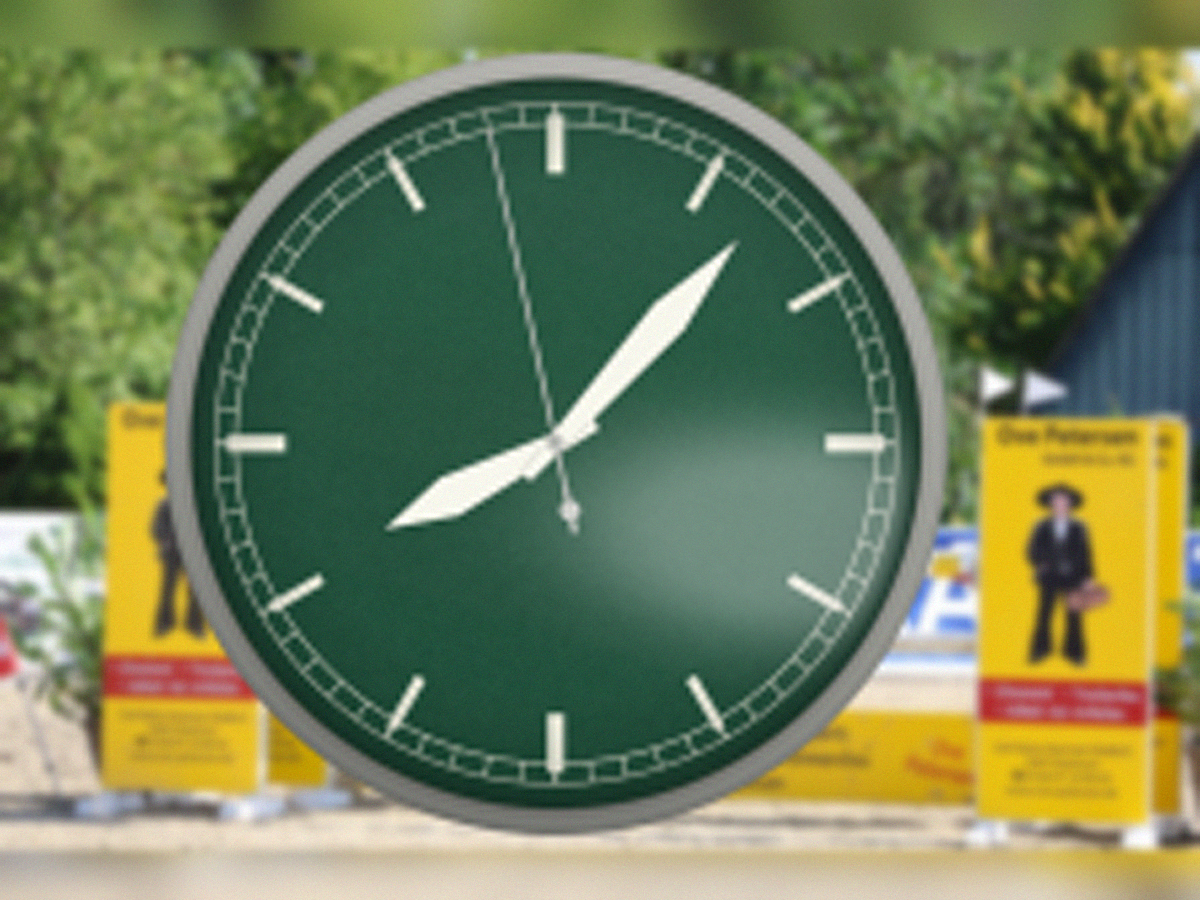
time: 8:06:58
